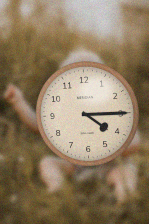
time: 4:15
